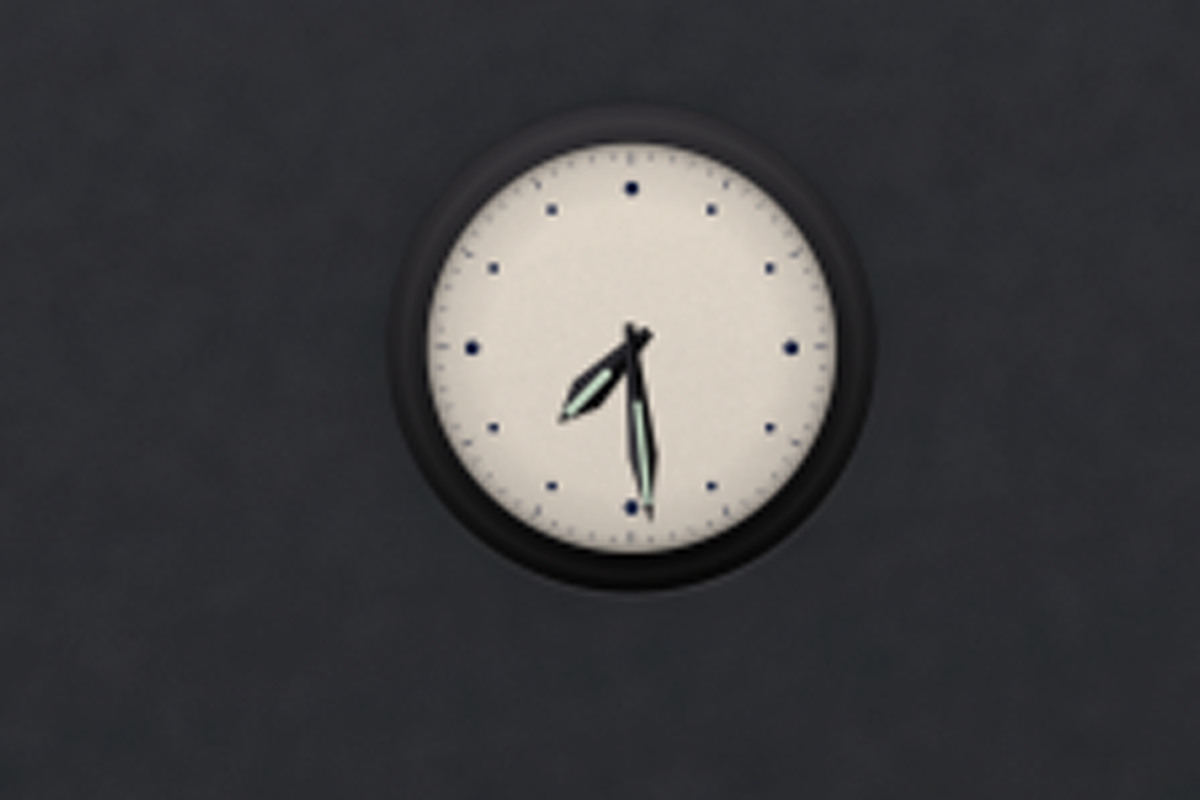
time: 7:29
